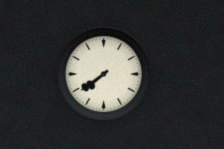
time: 7:39
